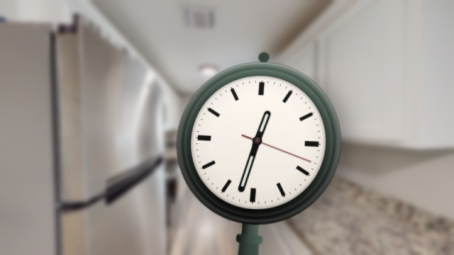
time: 12:32:18
